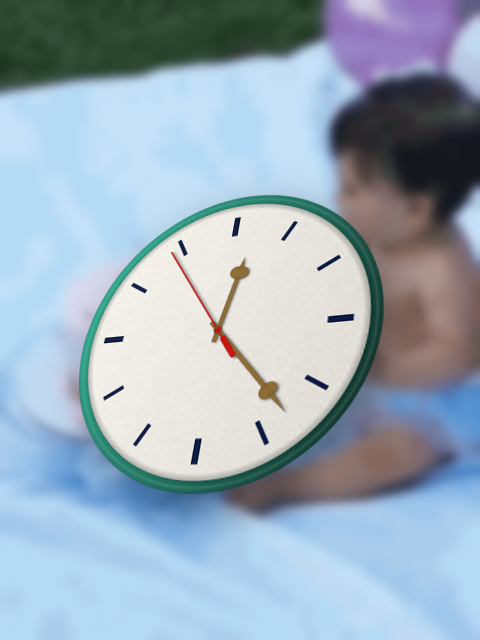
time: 12:22:54
